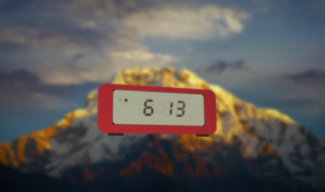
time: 6:13
